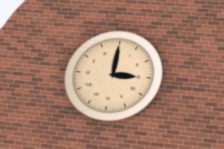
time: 3:00
